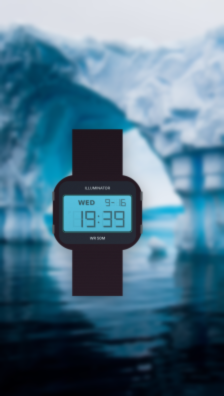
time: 19:39
